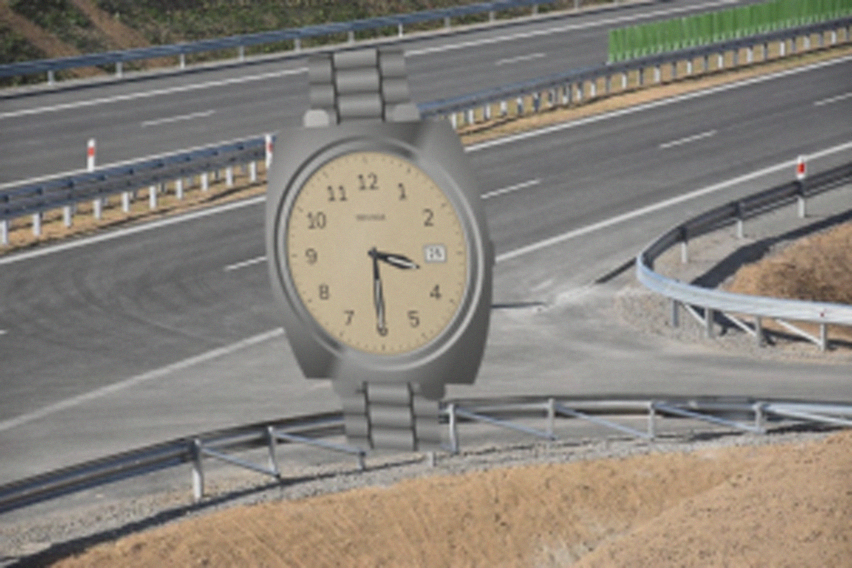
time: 3:30
